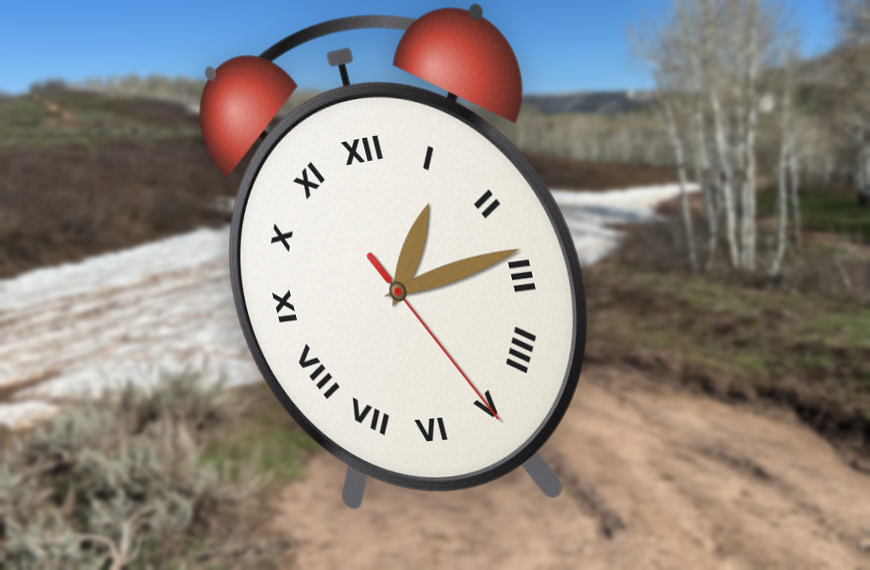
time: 1:13:25
